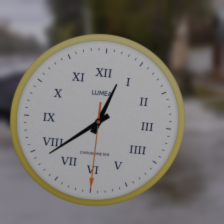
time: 12:38:30
